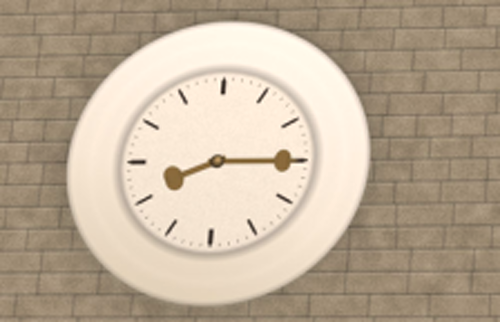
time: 8:15
